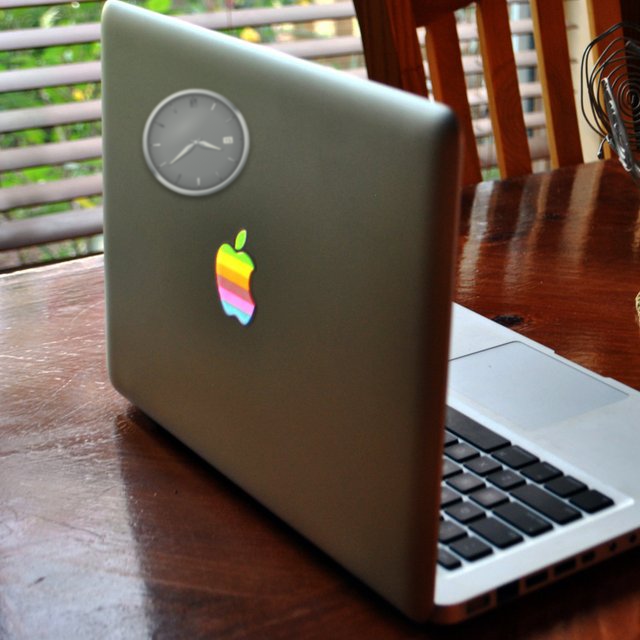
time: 3:39
